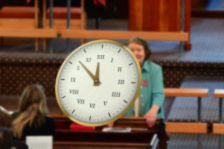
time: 11:52
